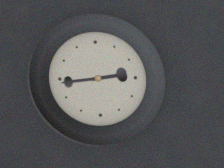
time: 2:44
